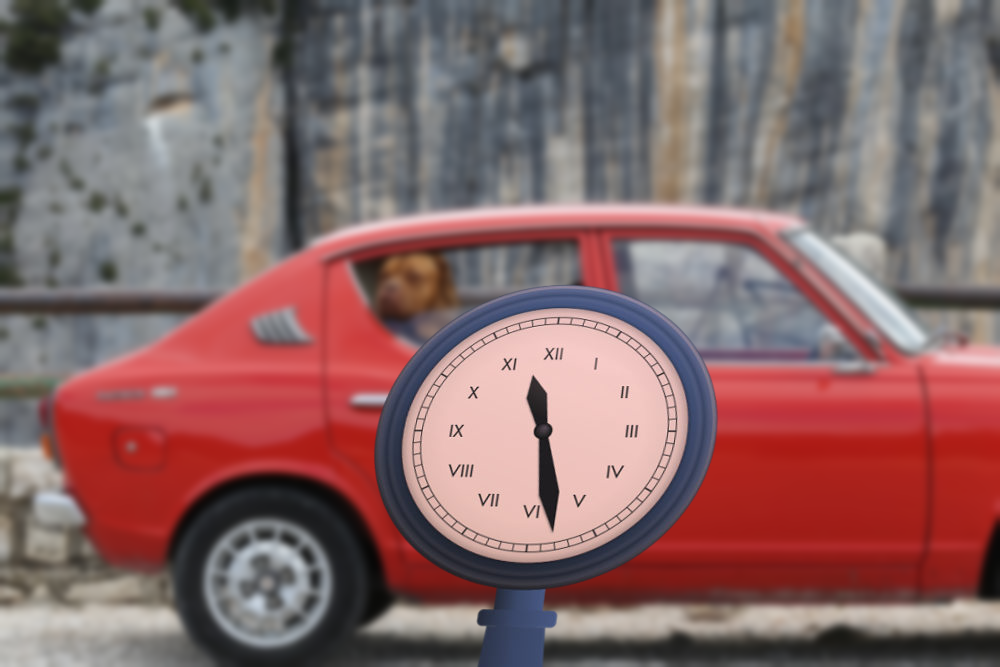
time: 11:28
